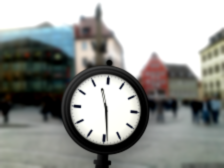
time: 11:29
